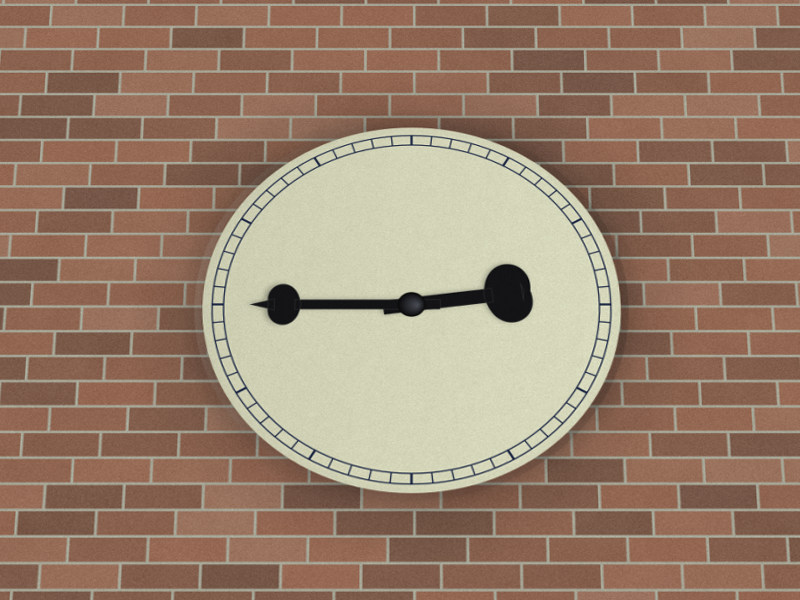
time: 2:45
